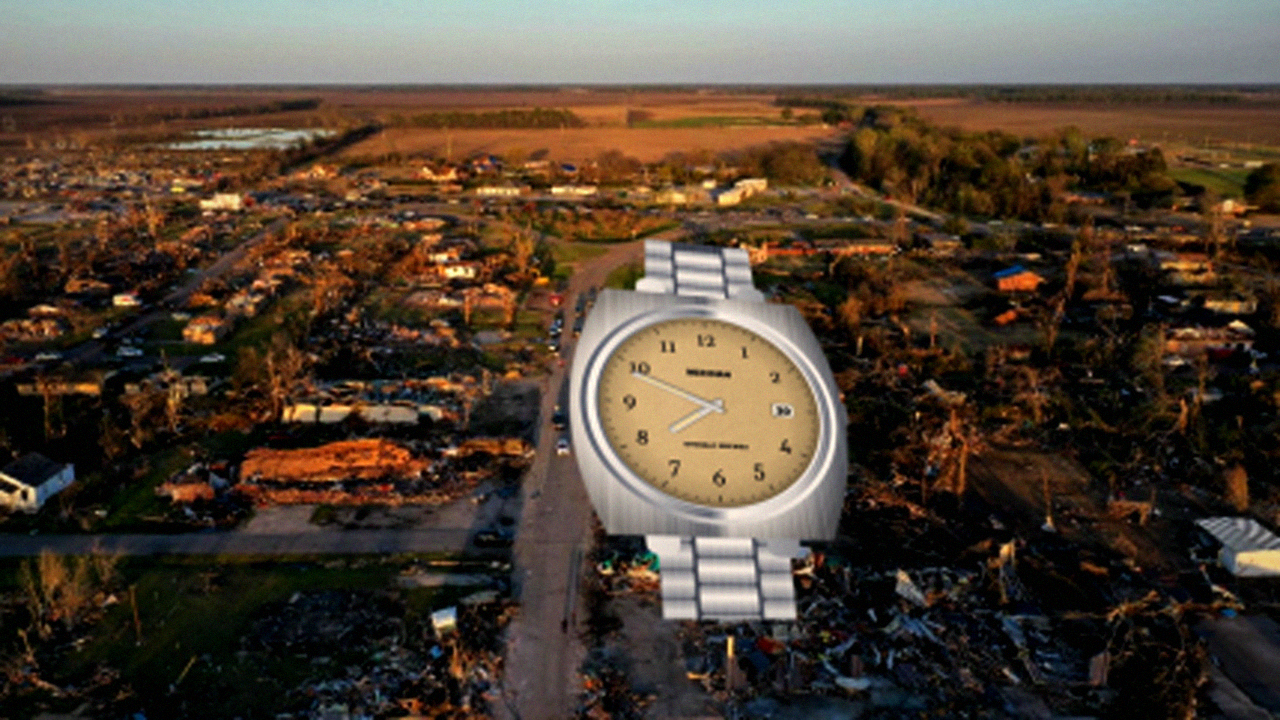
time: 7:49
